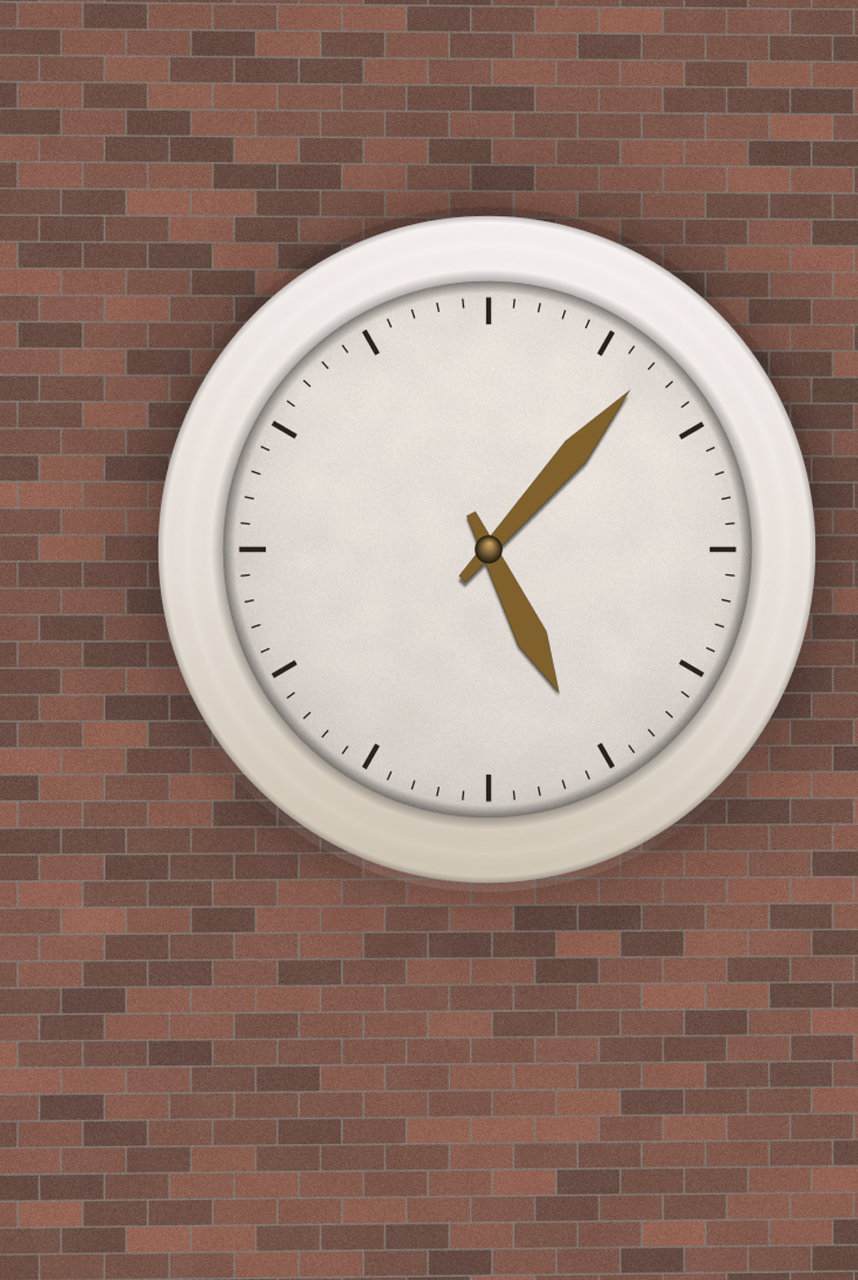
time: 5:07
